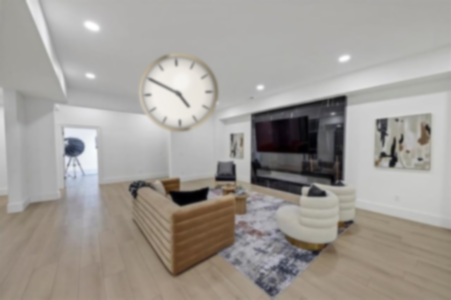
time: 4:50
